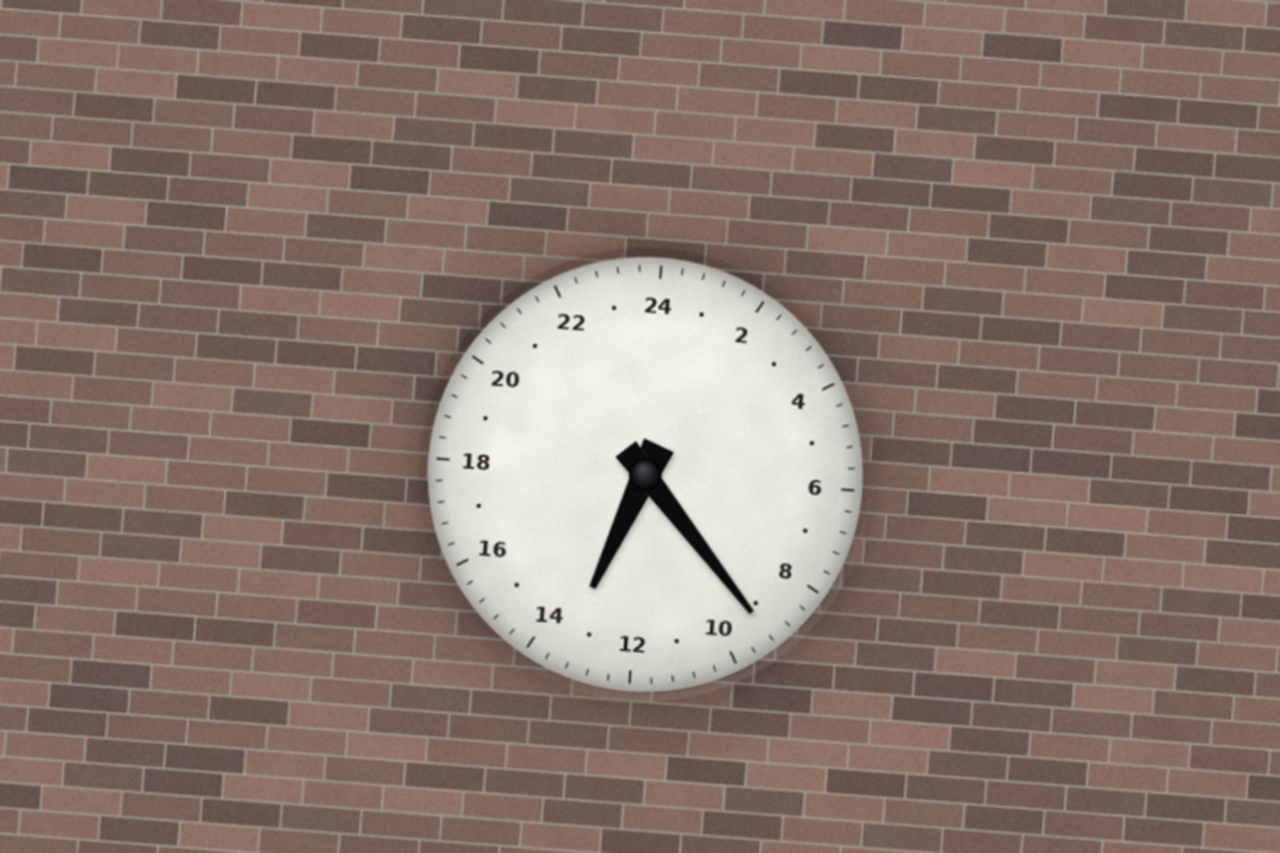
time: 13:23
